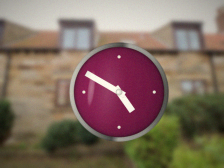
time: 4:50
